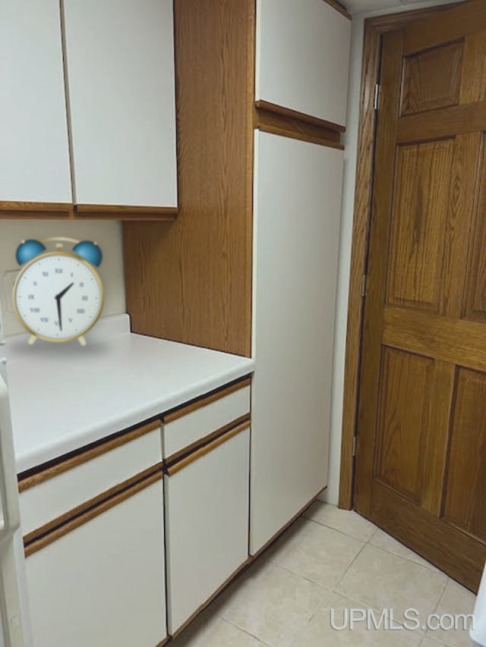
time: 1:29
